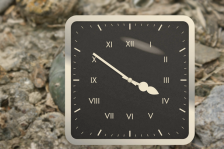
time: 3:51
